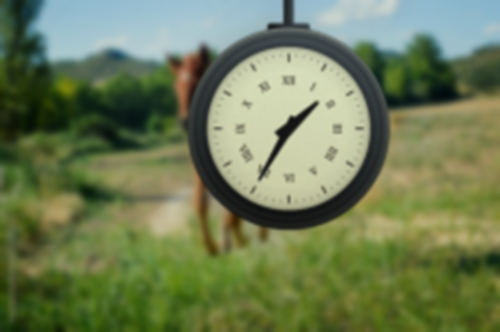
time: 1:35
